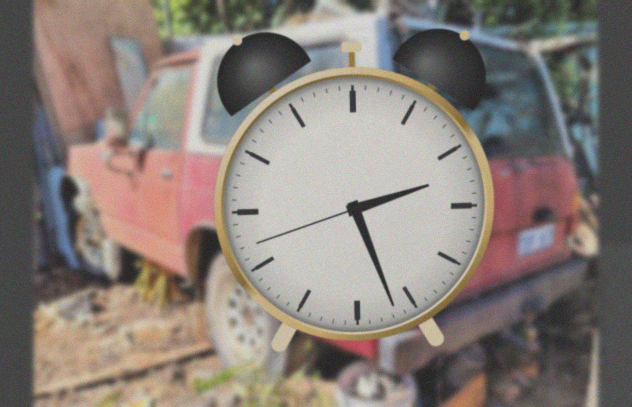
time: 2:26:42
